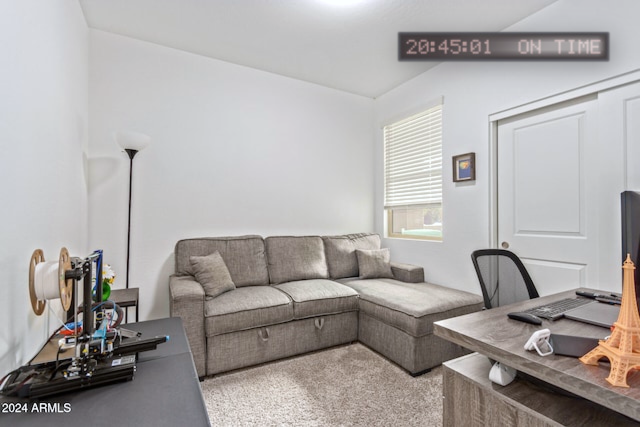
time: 20:45:01
